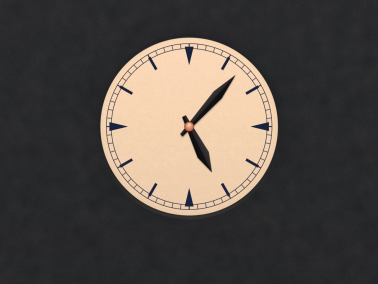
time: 5:07
